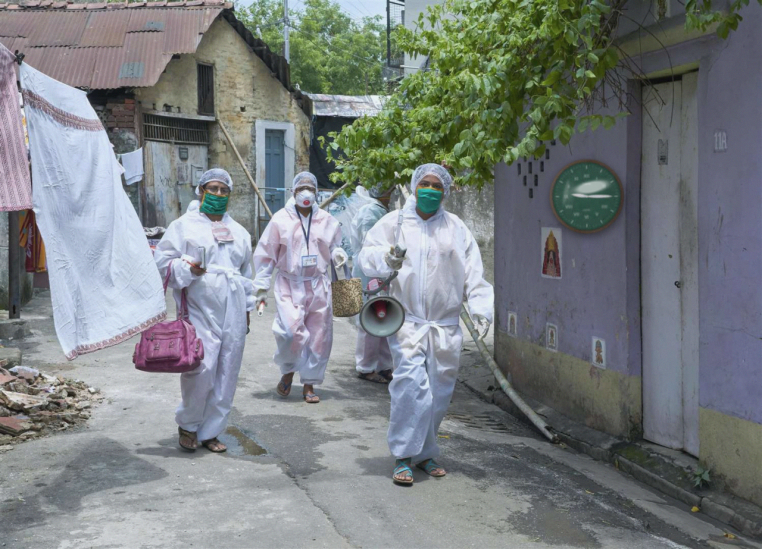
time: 9:15
